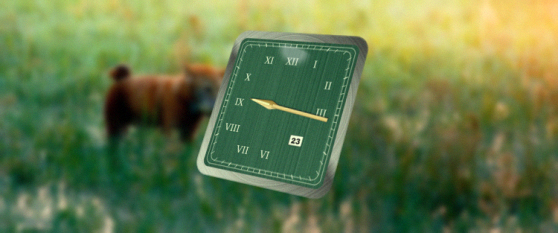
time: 9:16
